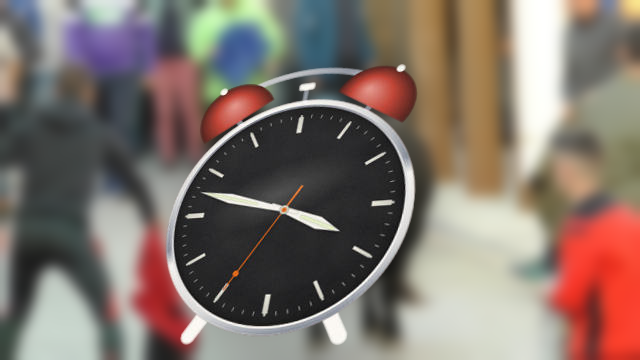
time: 3:47:35
